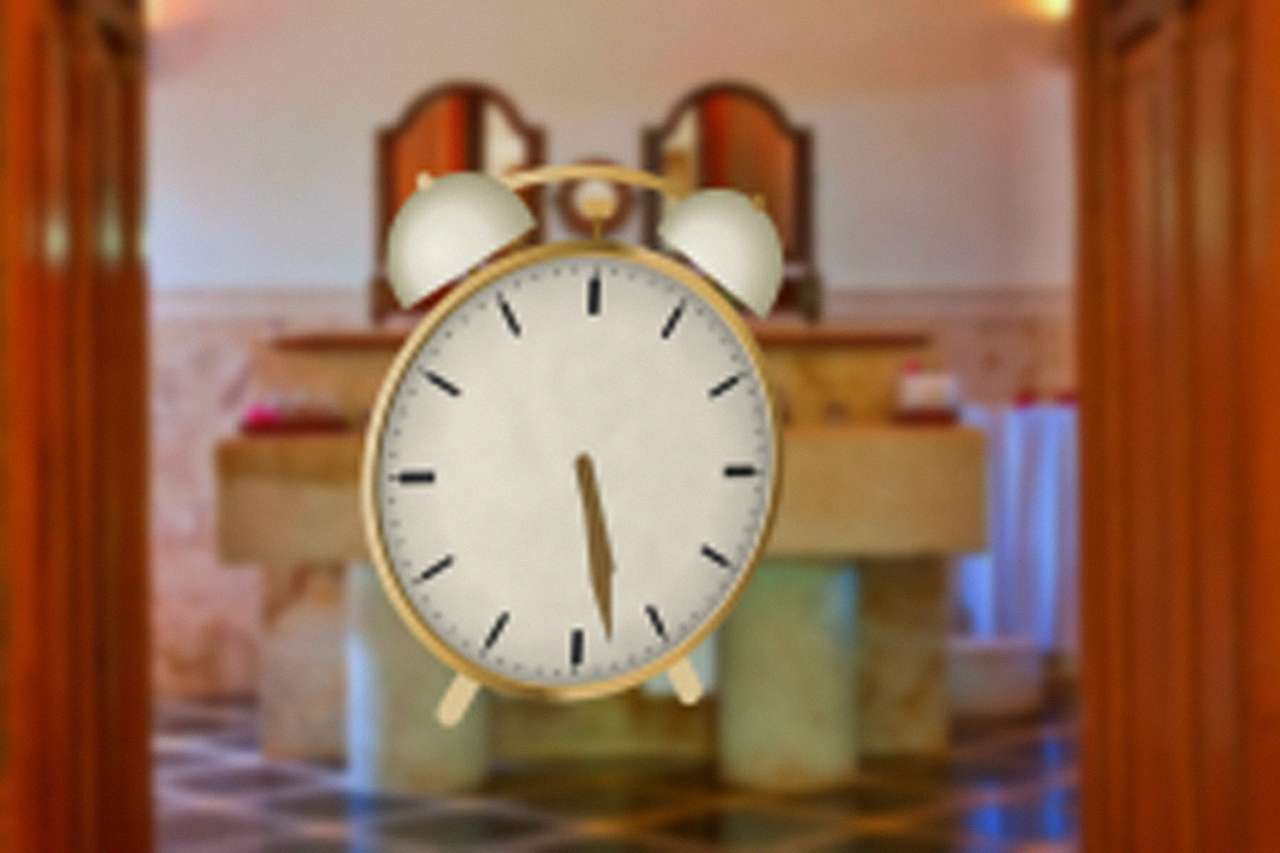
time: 5:28
